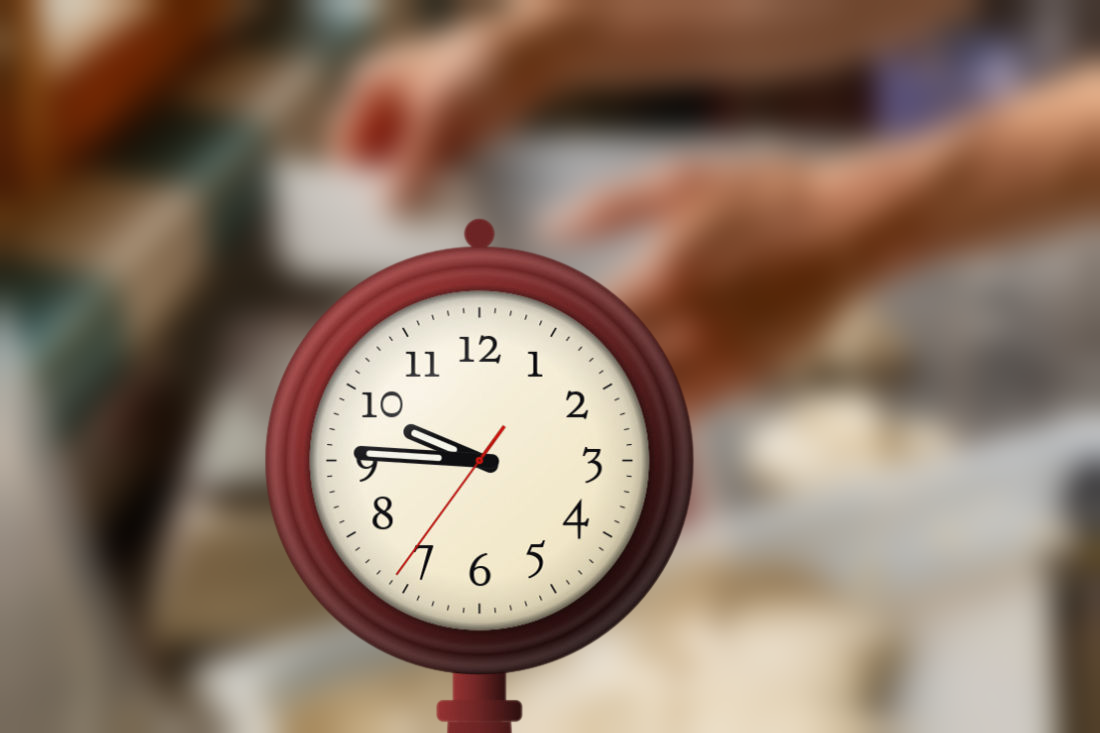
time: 9:45:36
